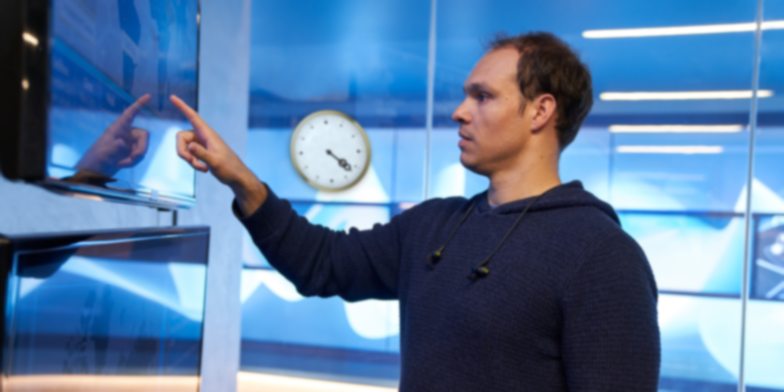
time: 4:22
